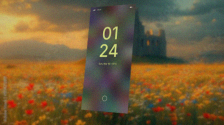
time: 1:24
